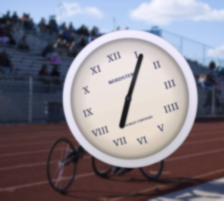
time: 7:06
